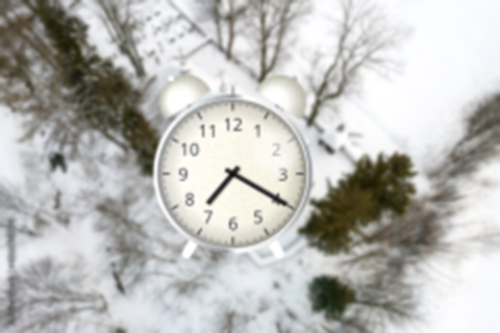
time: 7:20
